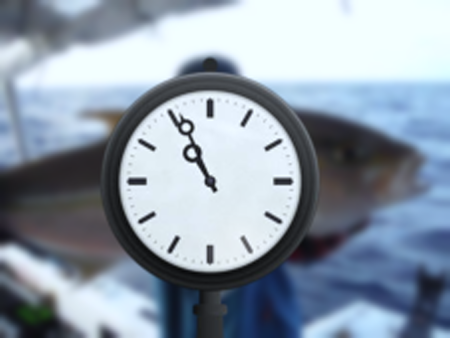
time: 10:56
